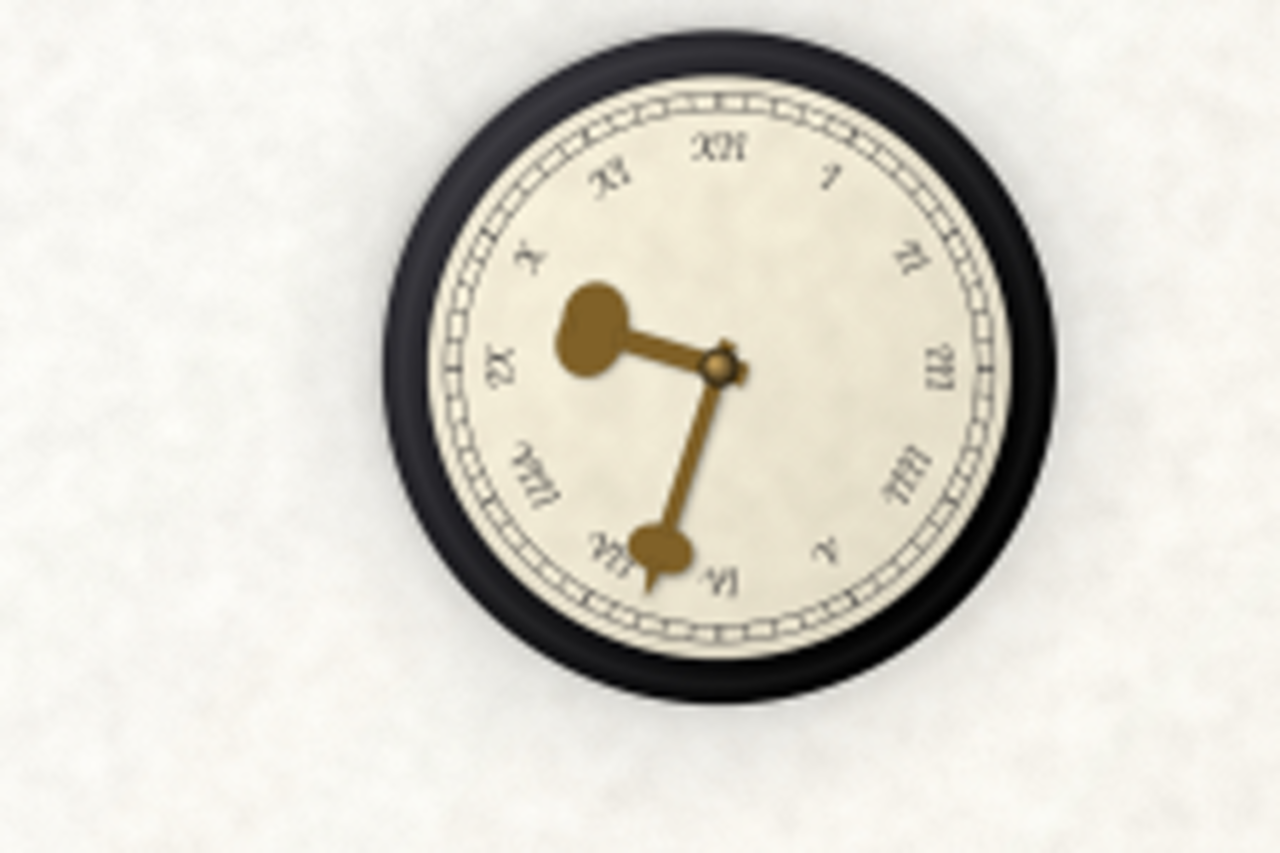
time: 9:33
